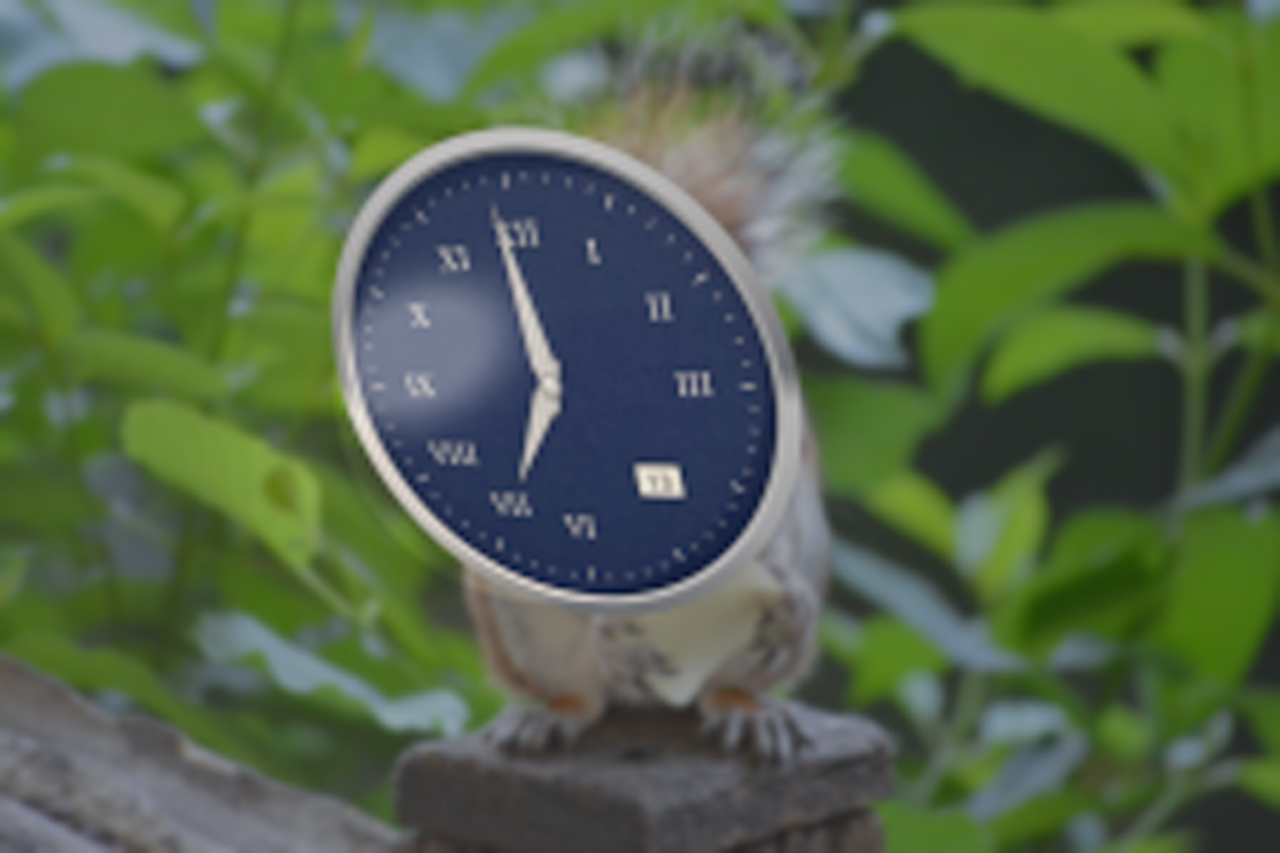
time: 6:59
